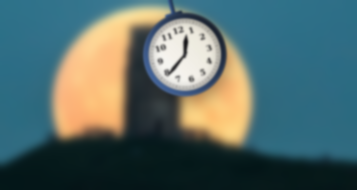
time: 12:39
